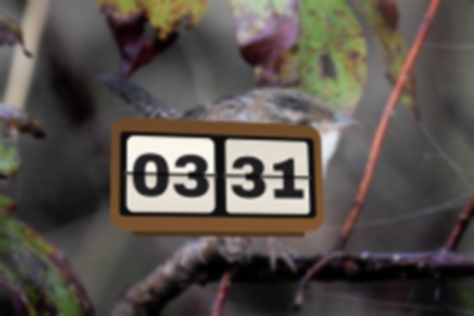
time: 3:31
